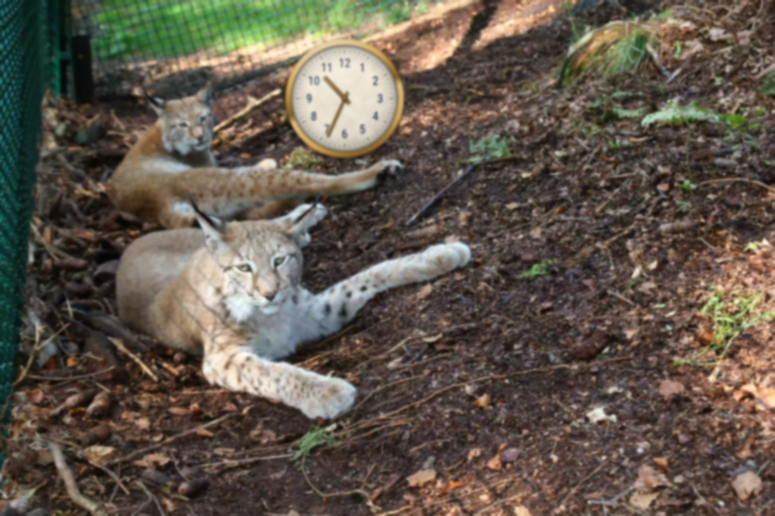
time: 10:34
